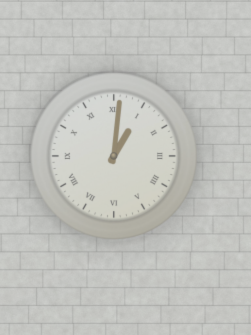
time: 1:01
